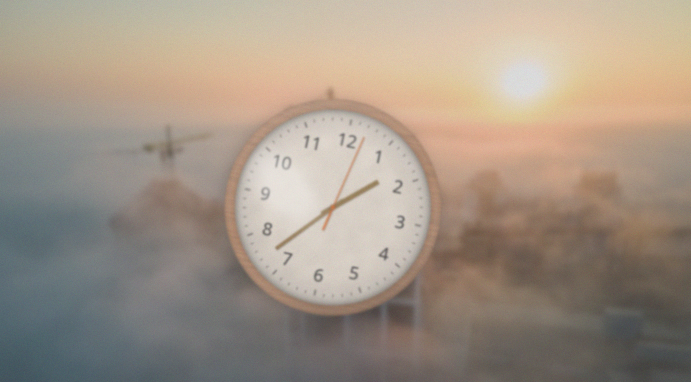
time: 1:37:02
